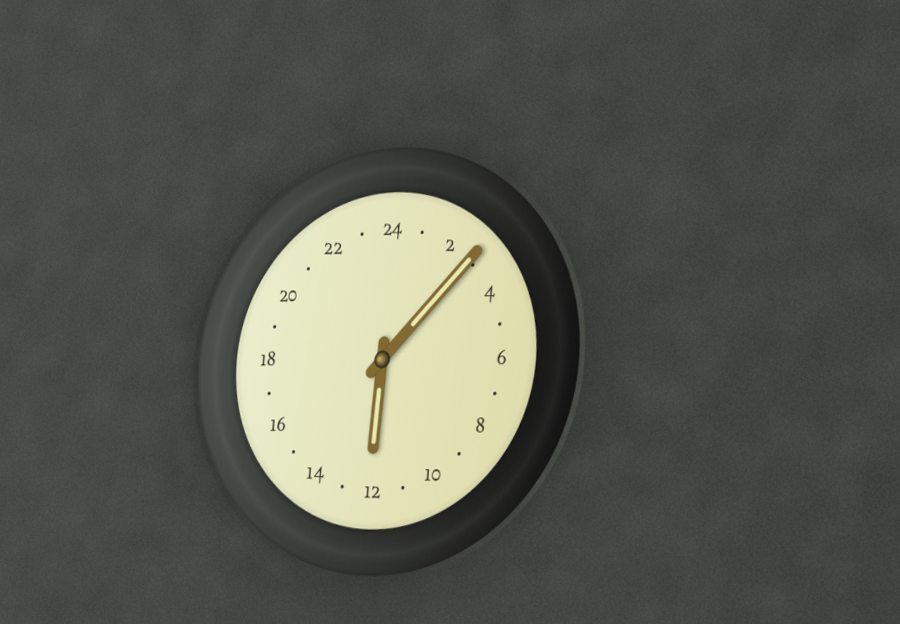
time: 12:07
